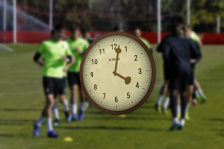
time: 4:02
